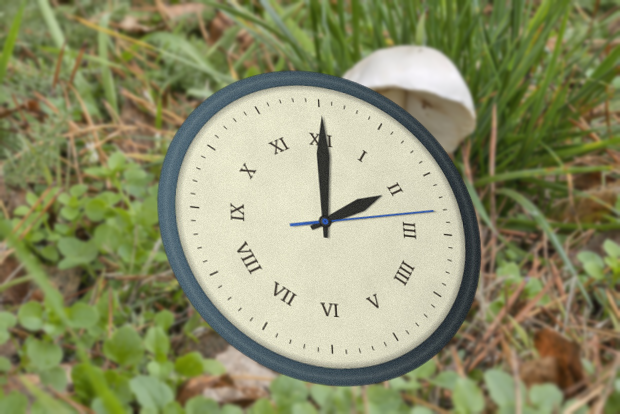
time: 2:00:13
